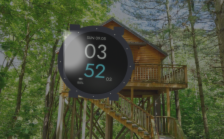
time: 3:52
